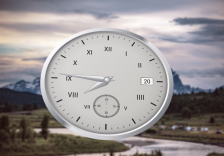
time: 7:46
